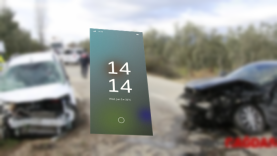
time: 14:14
